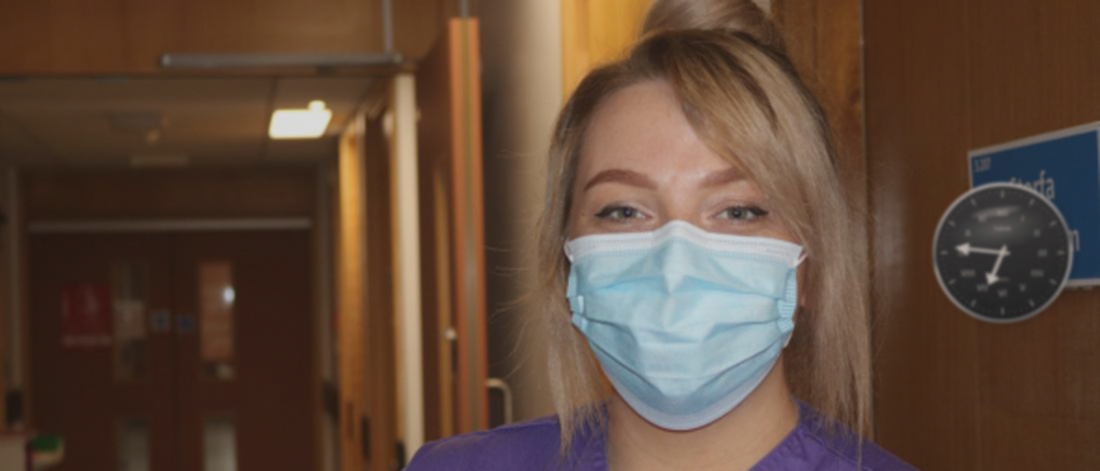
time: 6:46
